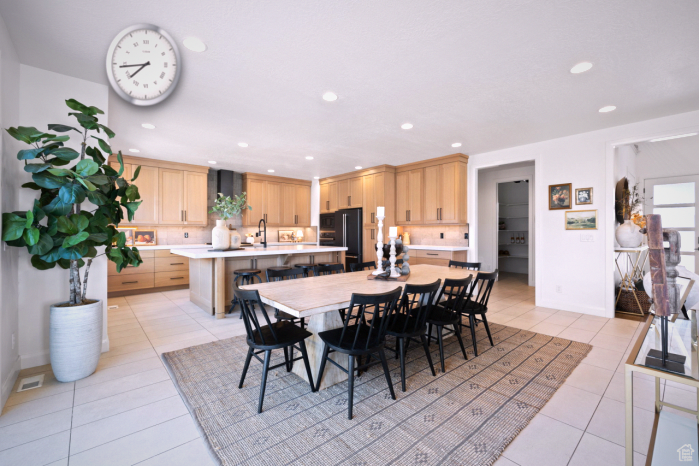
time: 7:44
